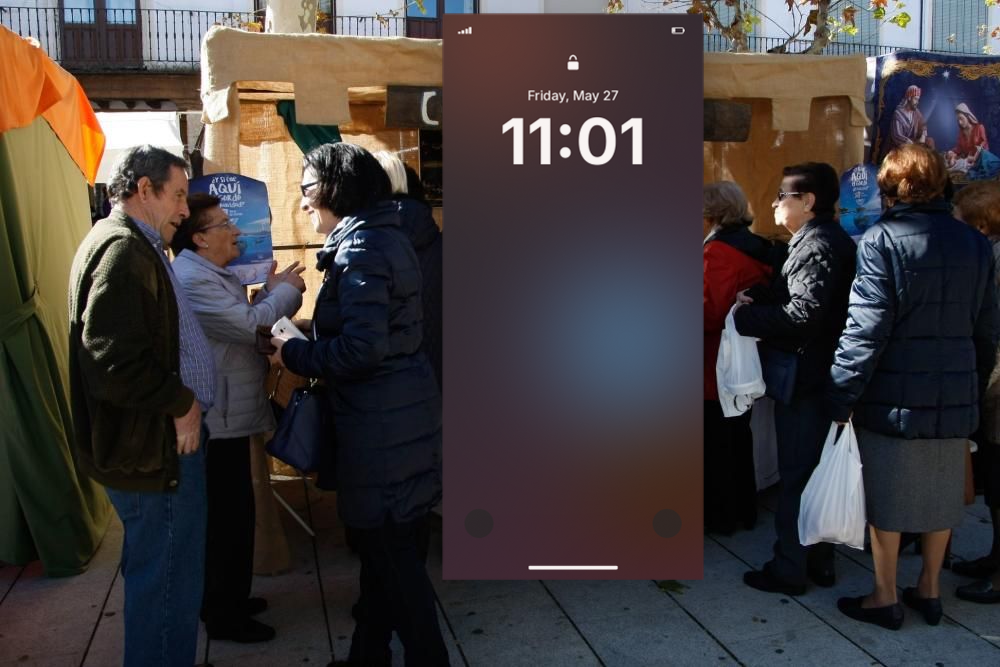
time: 11:01
